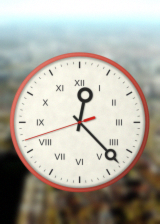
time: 12:22:42
